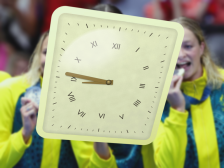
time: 8:46
